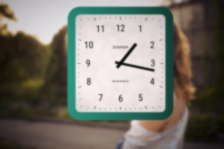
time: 1:17
